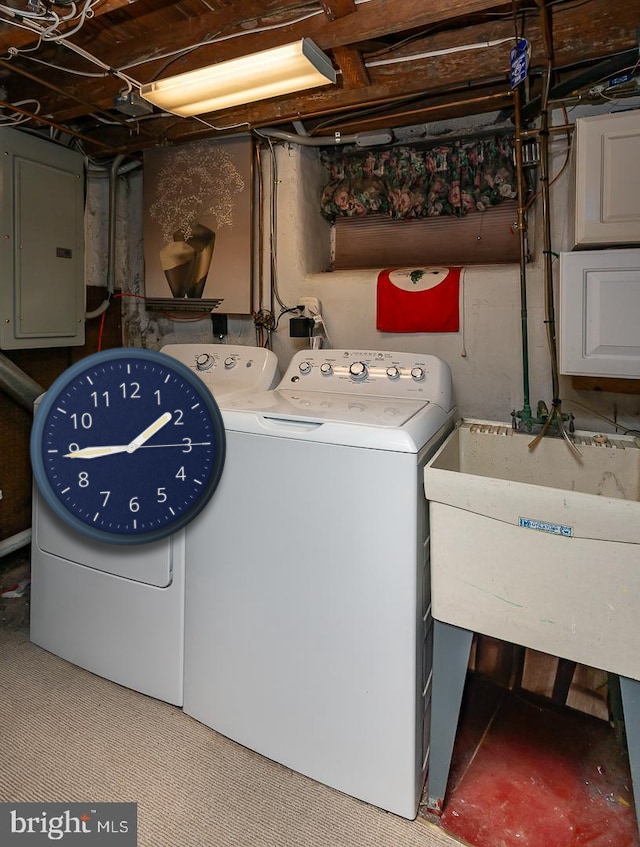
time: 1:44:15
